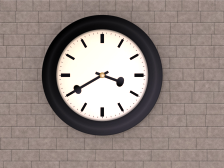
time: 3:40
